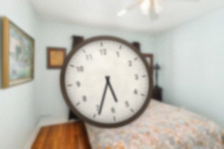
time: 5:34
